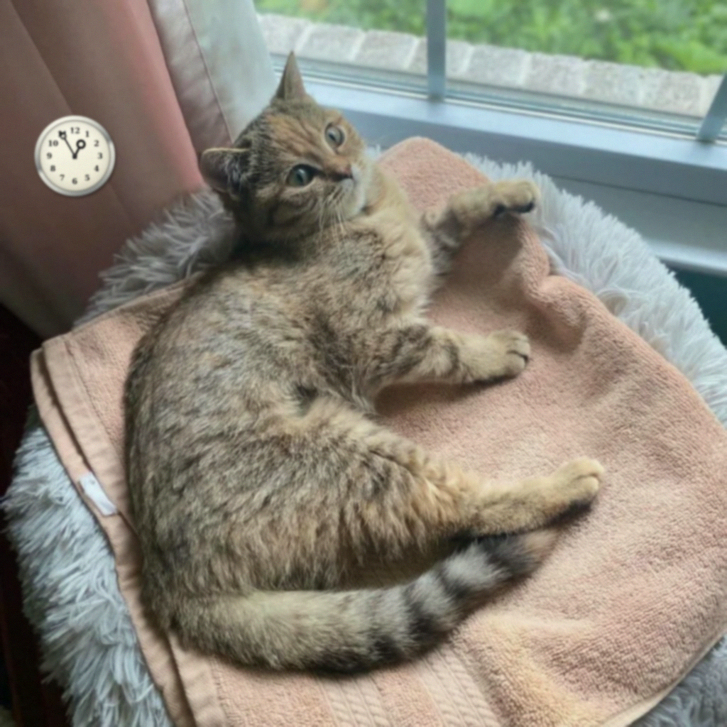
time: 12:55
